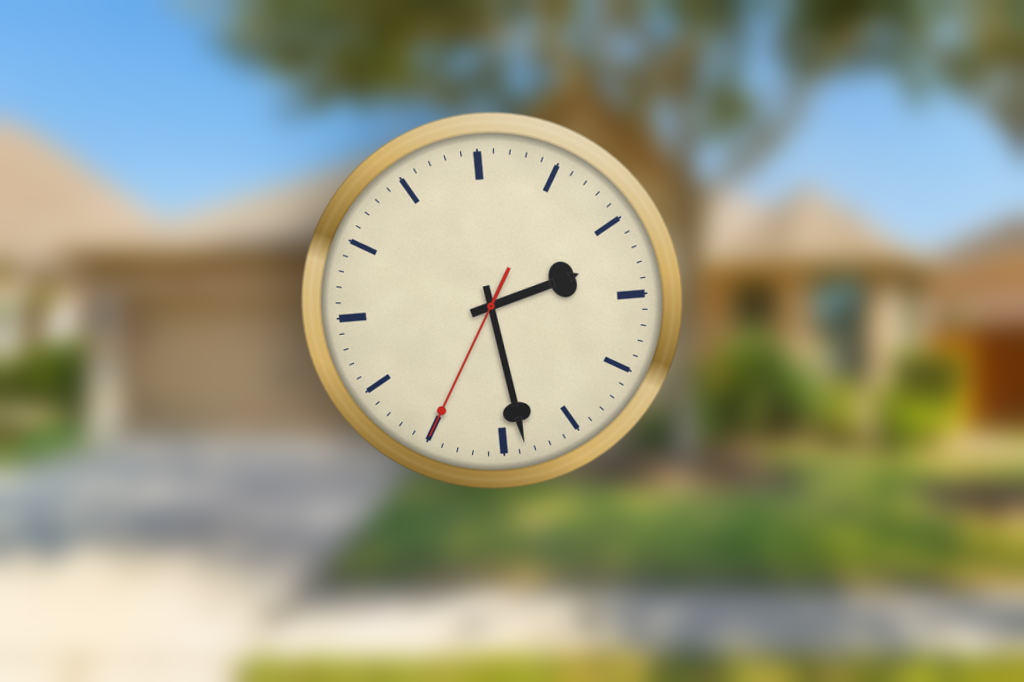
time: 2:28:35
